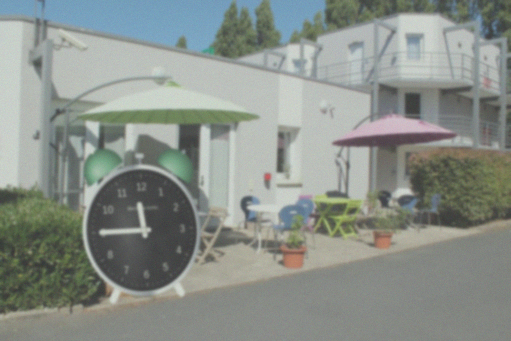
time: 11:45
